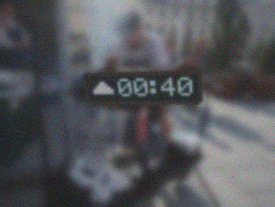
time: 0:40
